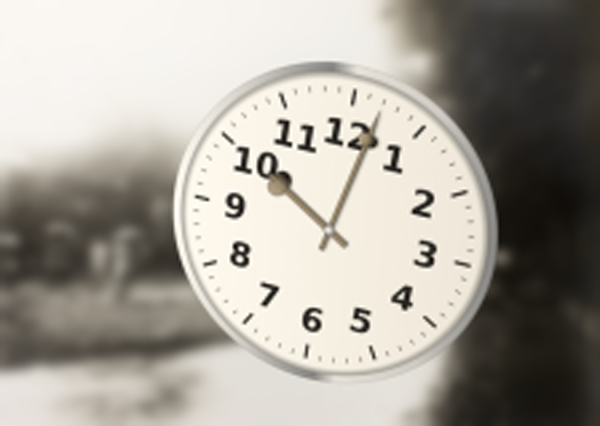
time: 10:02
